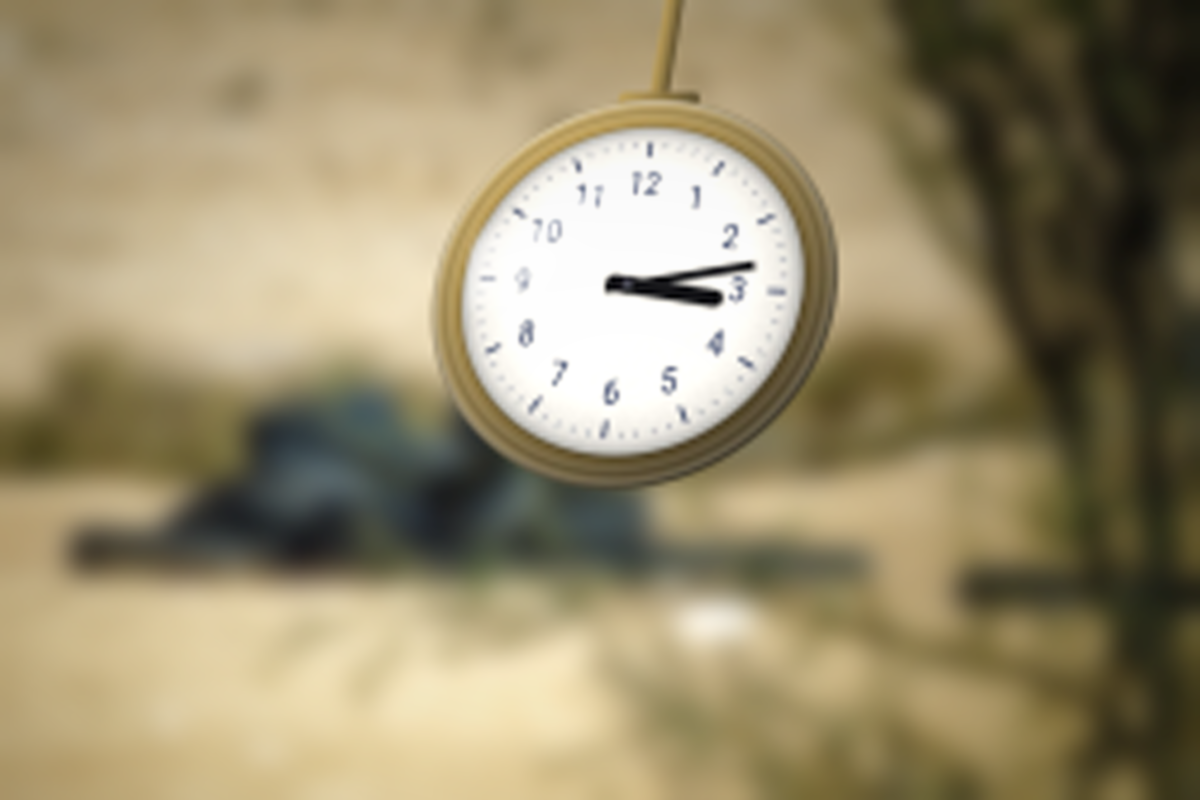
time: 3:13
